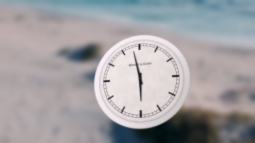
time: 5:58
